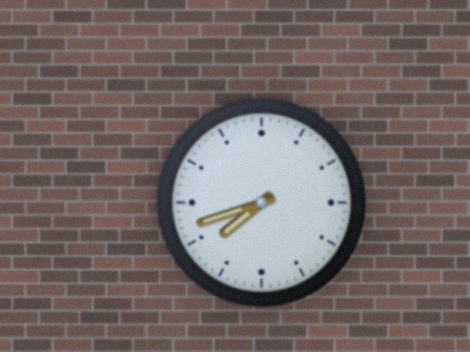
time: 7:42
